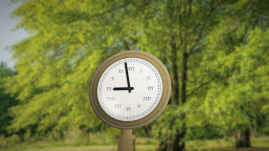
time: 8:58
